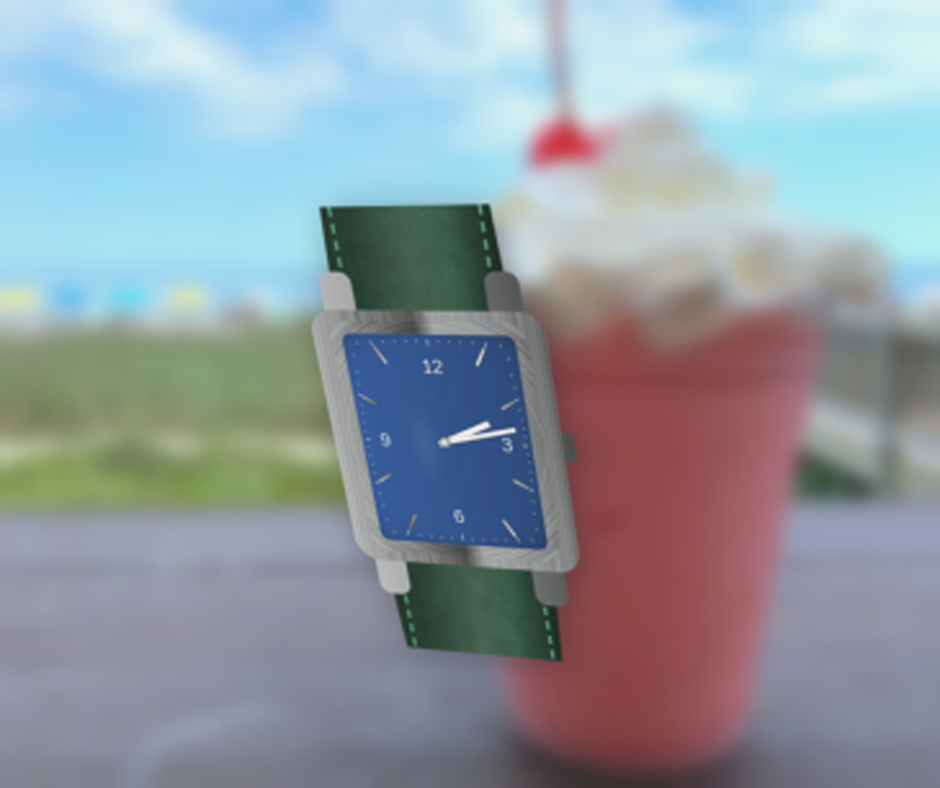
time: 2:13
